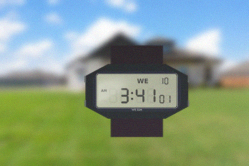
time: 3:41:01
